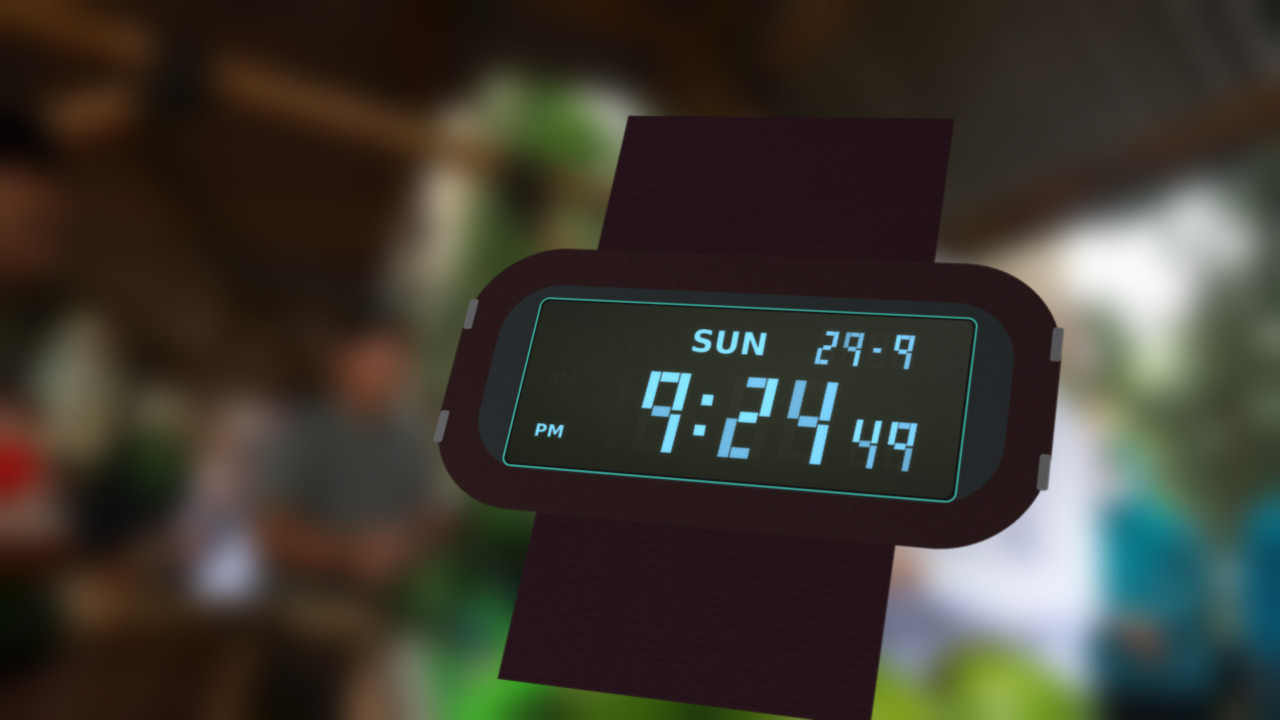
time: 9:24:49
